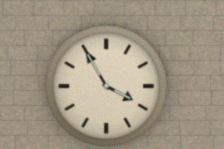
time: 3:55
